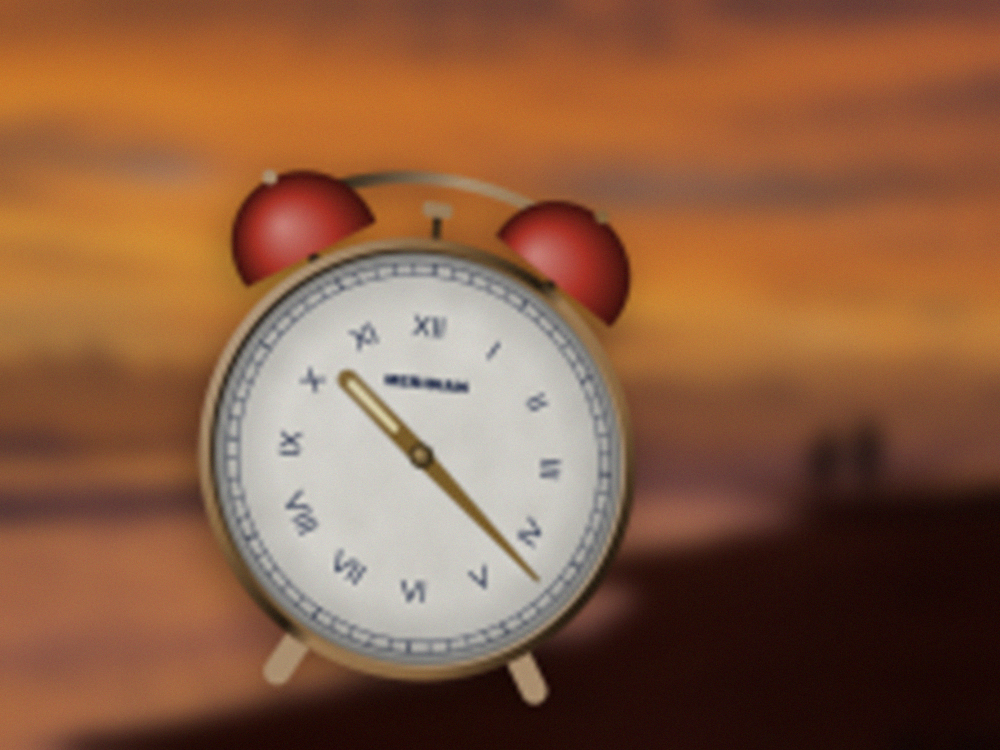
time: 10:22
